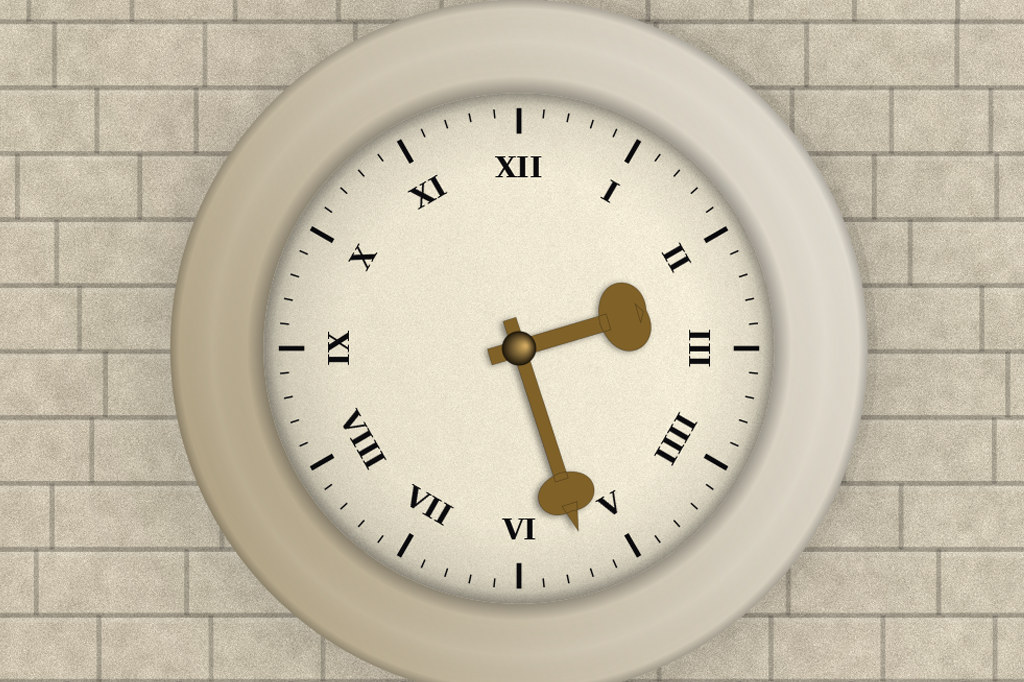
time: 2:27
